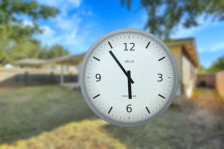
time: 5:54
